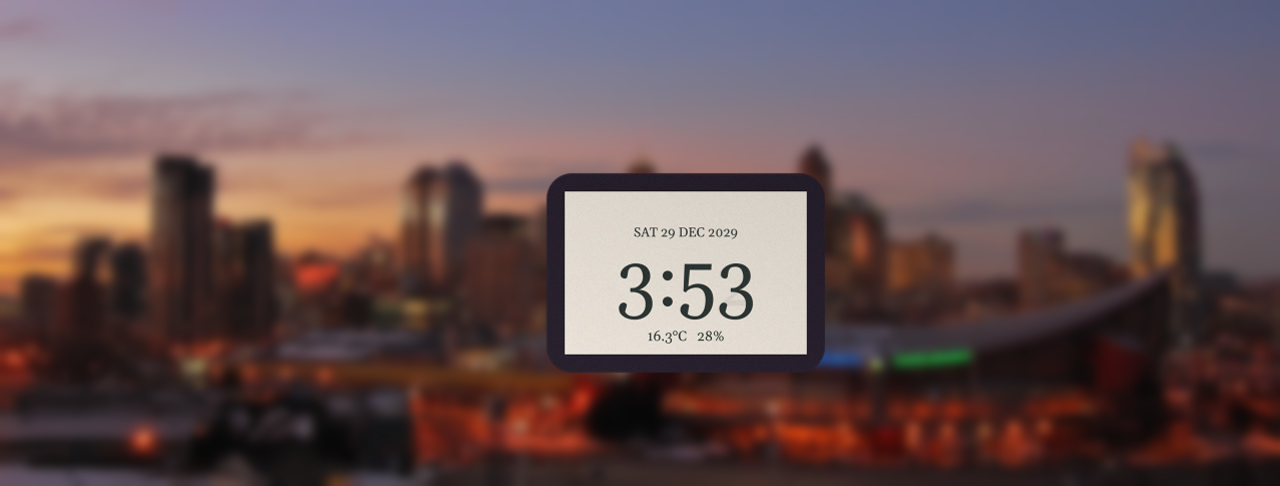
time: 3:53
